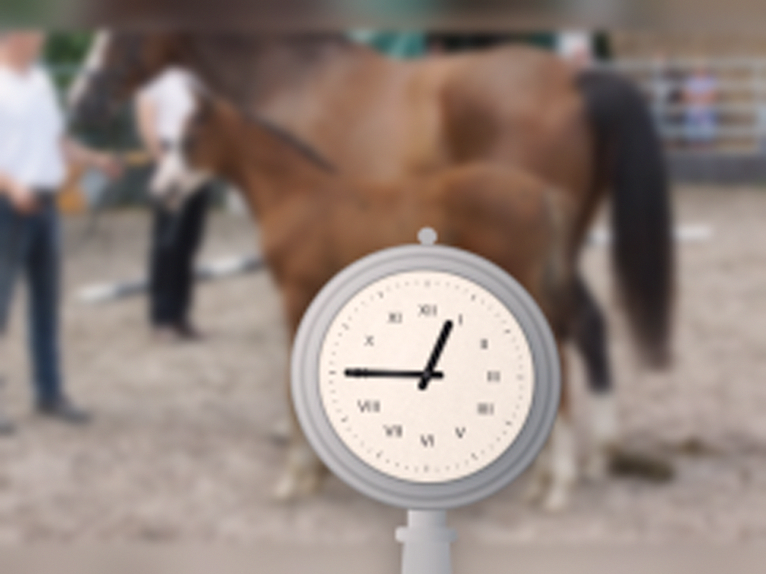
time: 12:45
